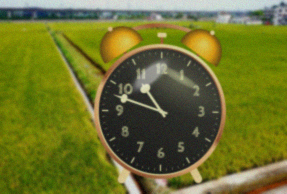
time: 10:48
